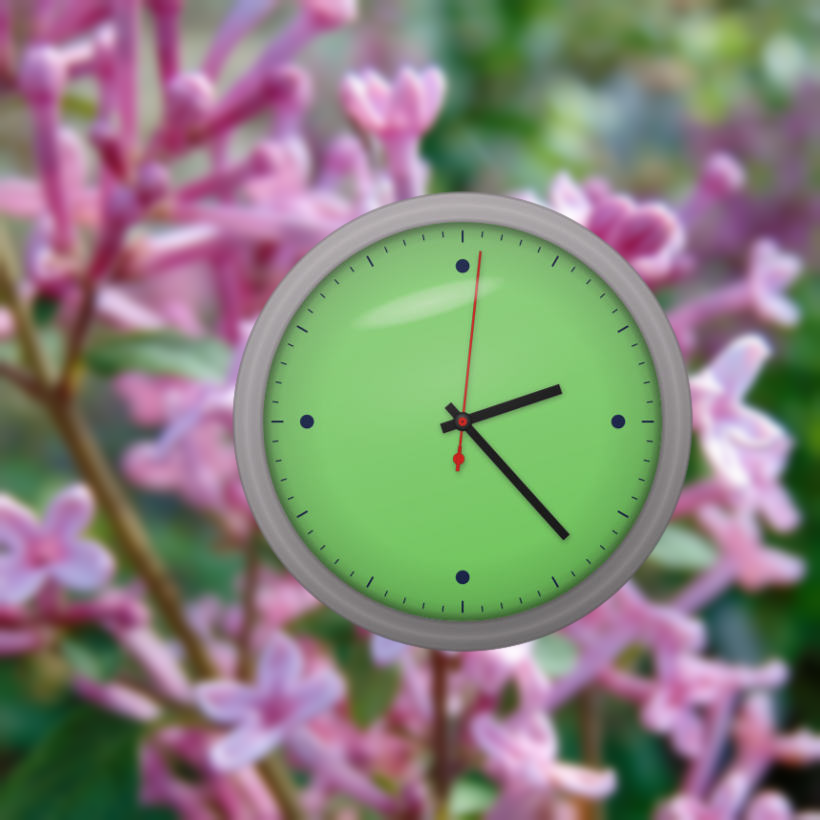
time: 2:23:01
